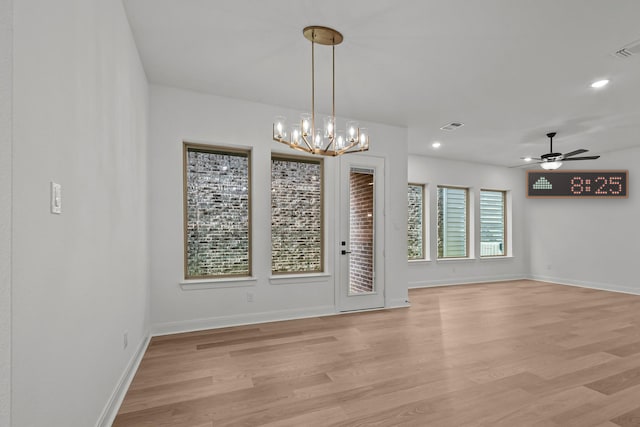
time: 8:25
